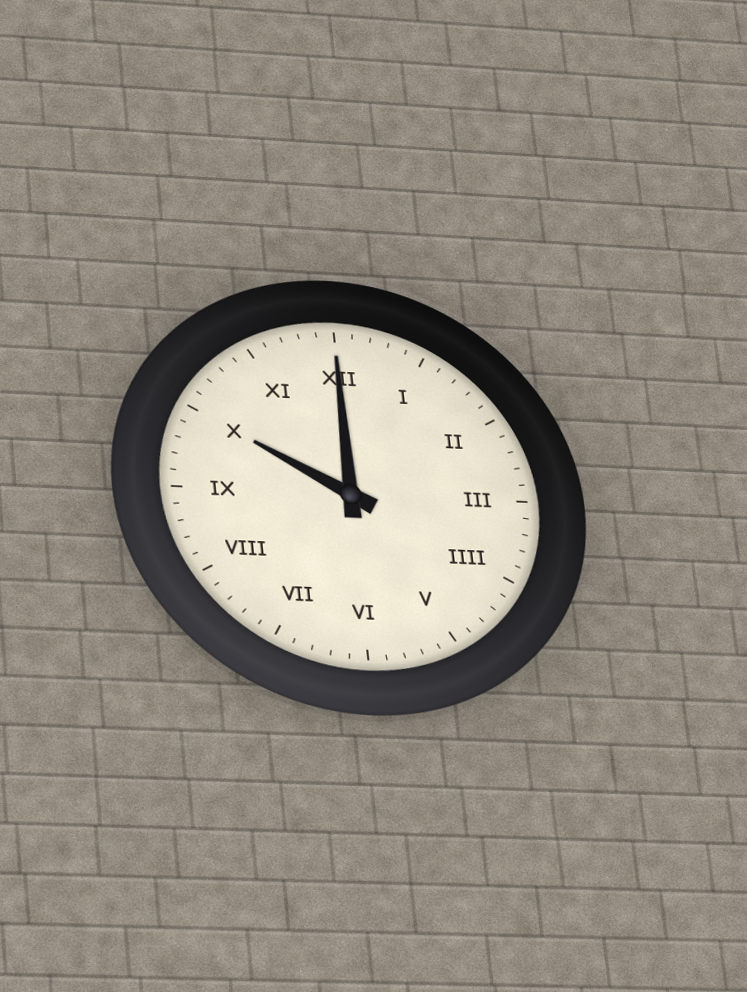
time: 10:00
